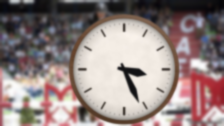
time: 3:26
